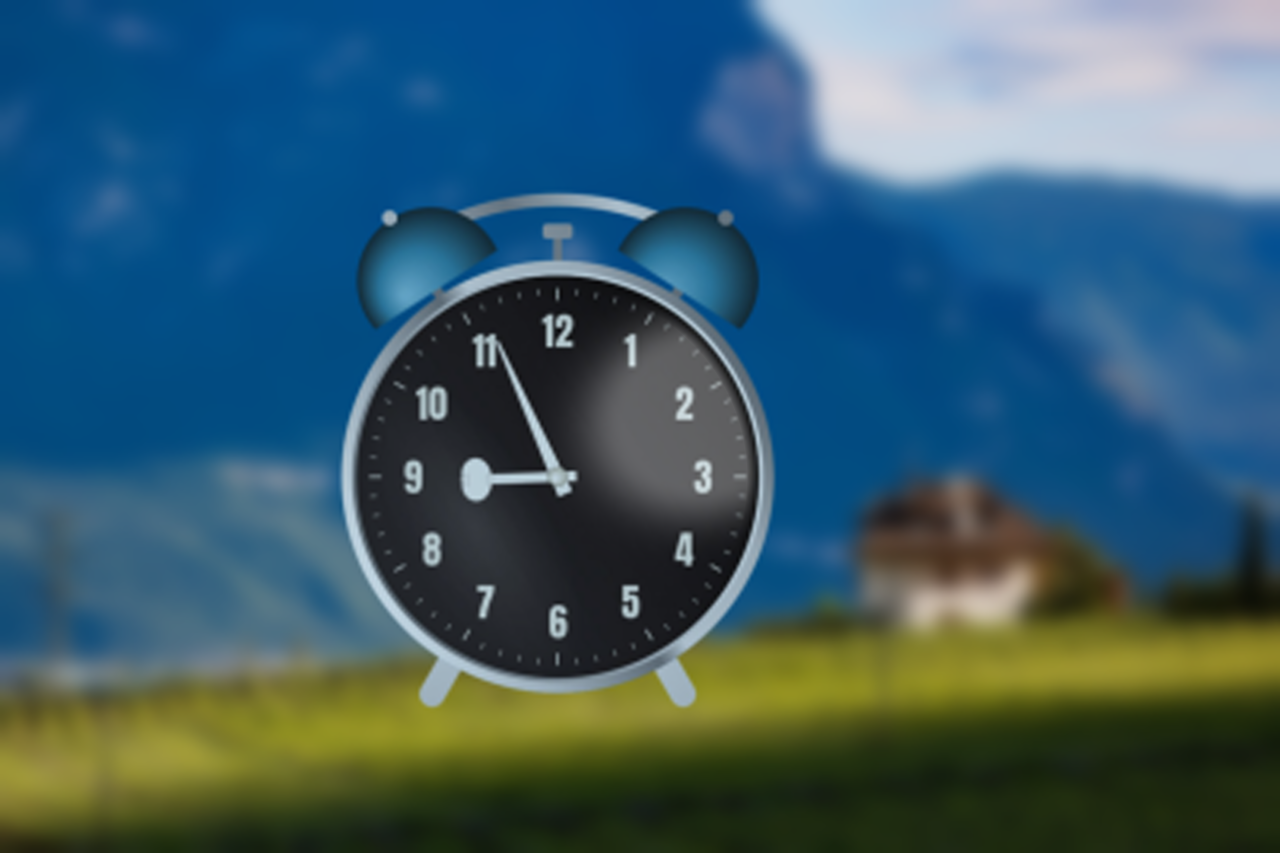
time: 8:56
